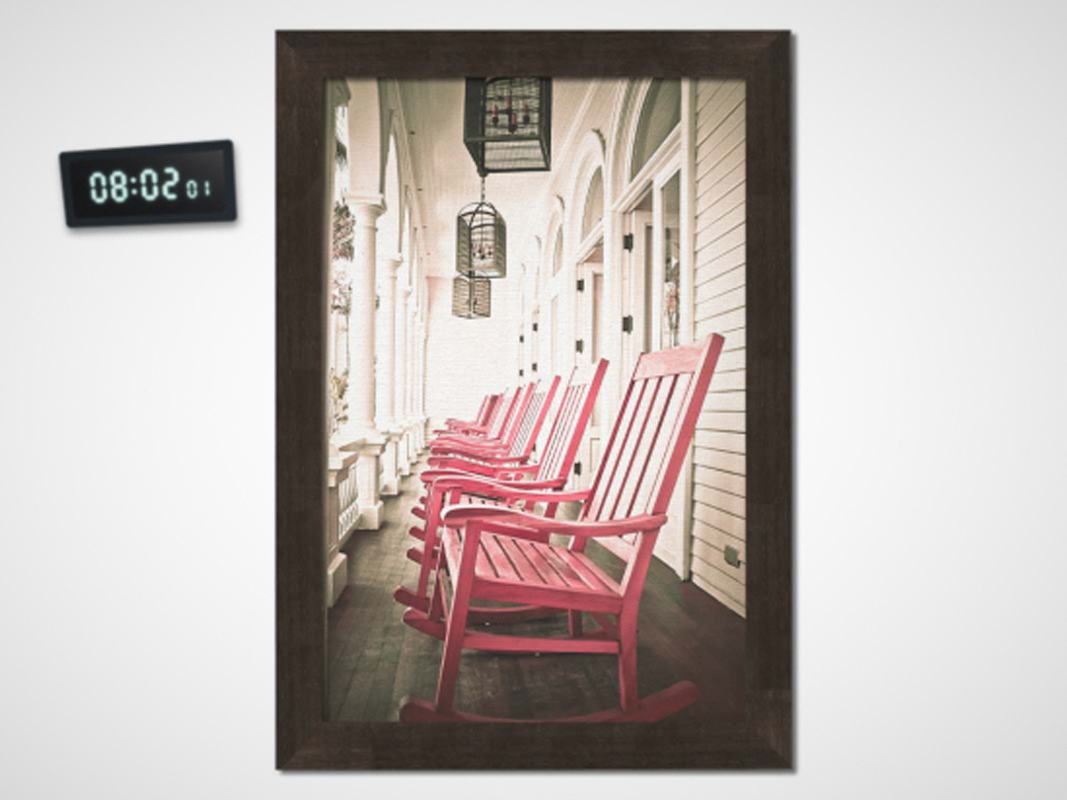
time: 8:02:01
